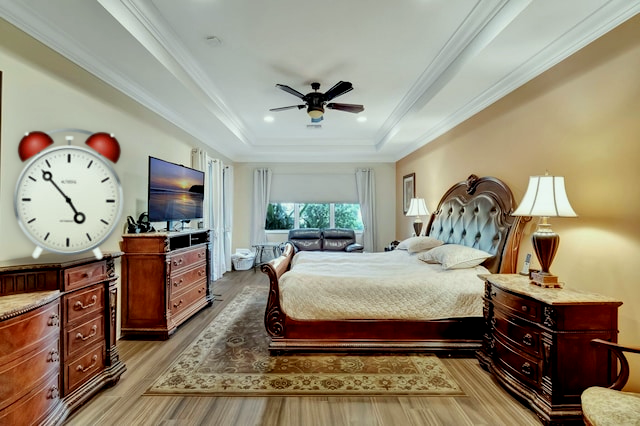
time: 4:53
